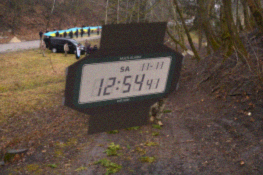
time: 12:54:41
